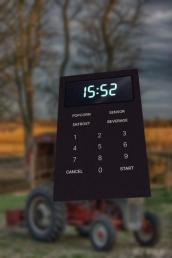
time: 15:52
